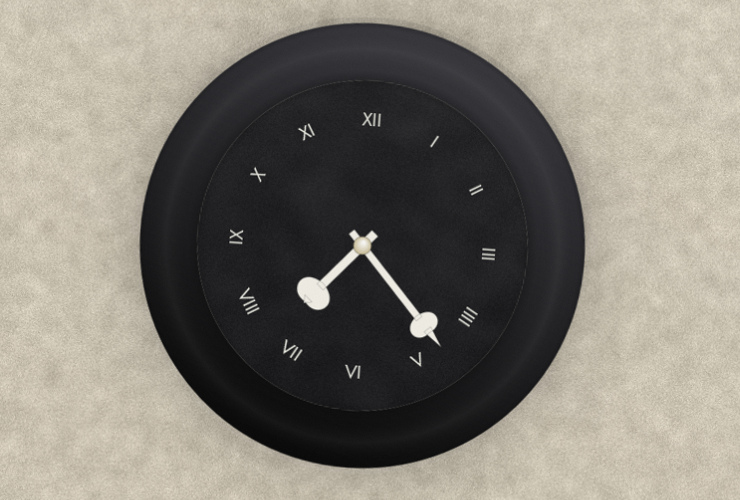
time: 7:23
